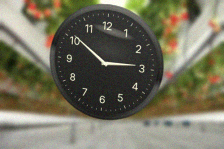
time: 2:51
